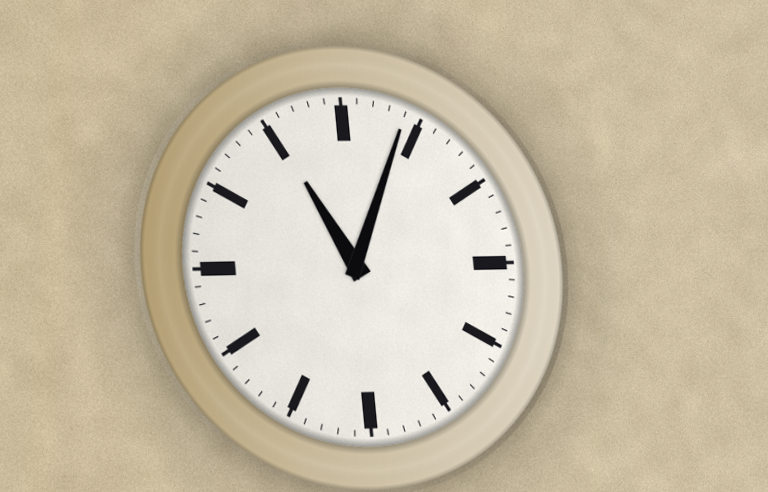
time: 11:04
